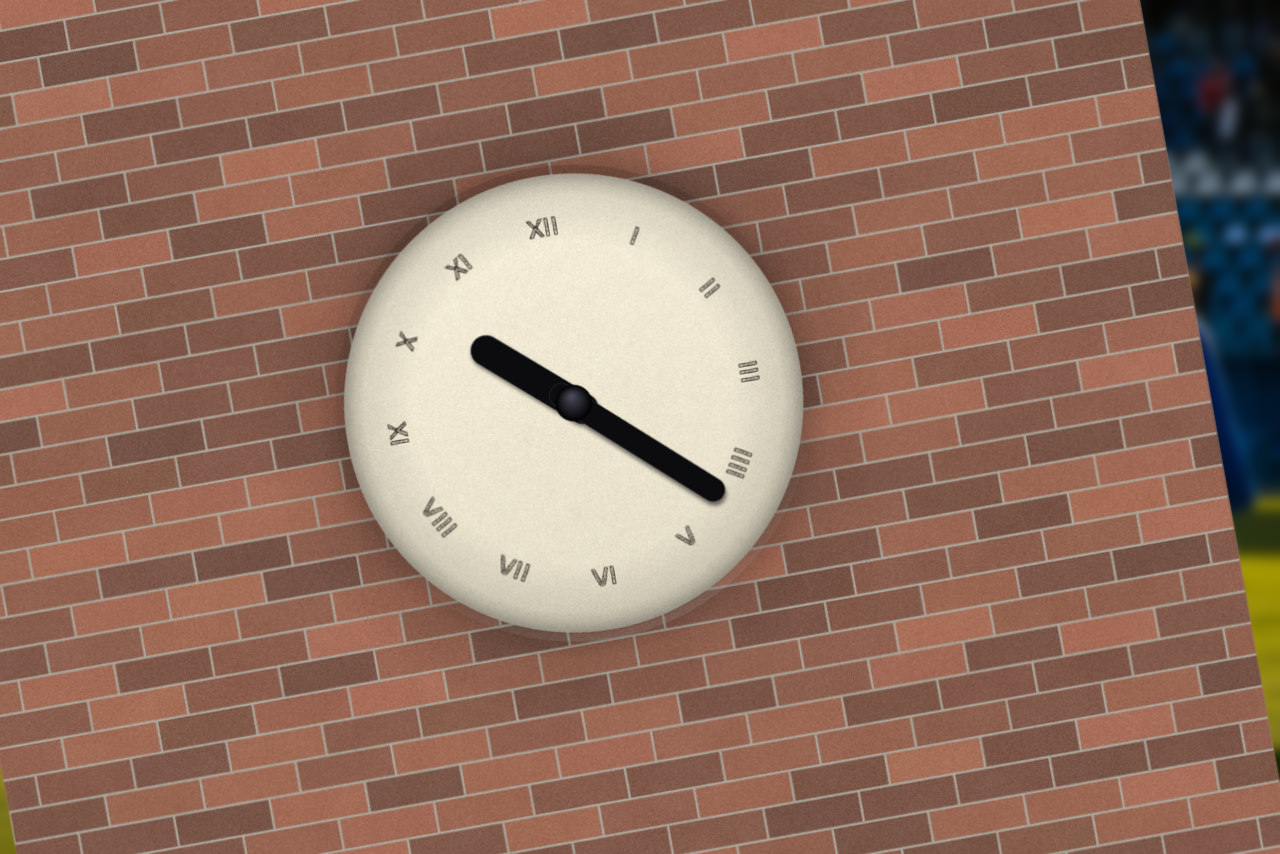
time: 10:22
